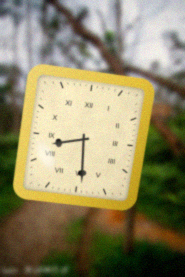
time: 8:29
